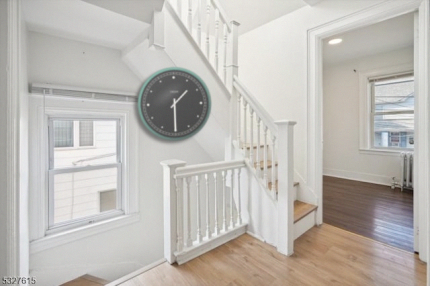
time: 1:30
